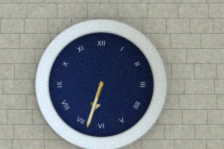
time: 6:33
